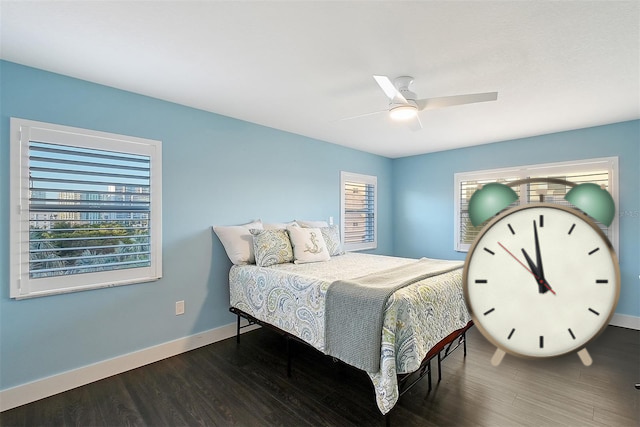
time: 10:58:52
